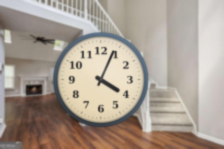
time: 4:04
